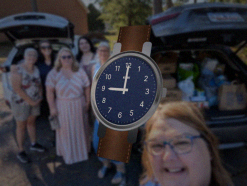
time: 9:00
